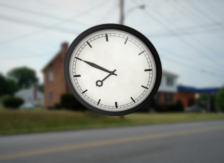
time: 7:50
